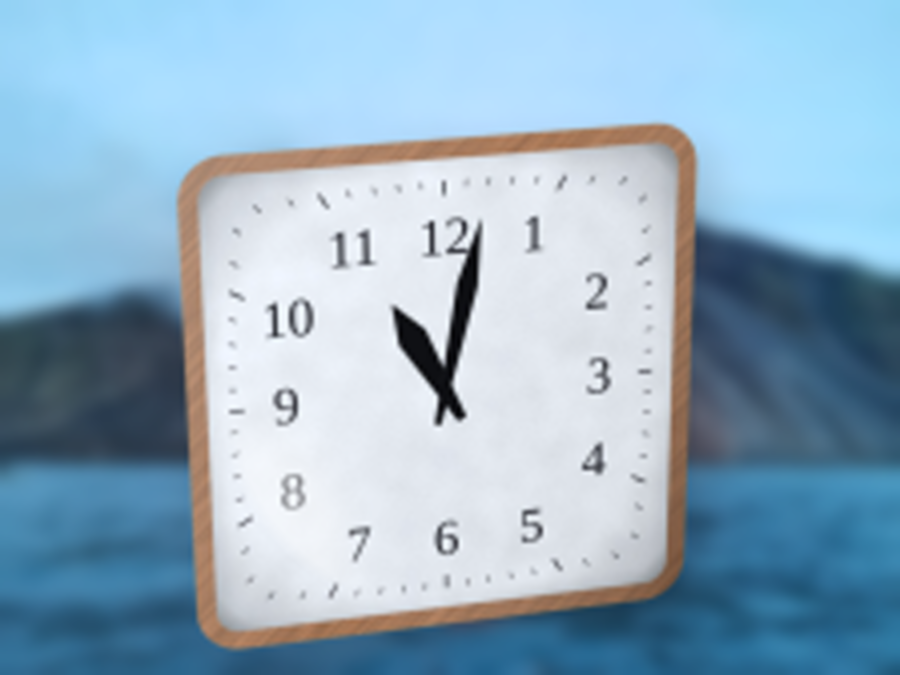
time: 11:02
